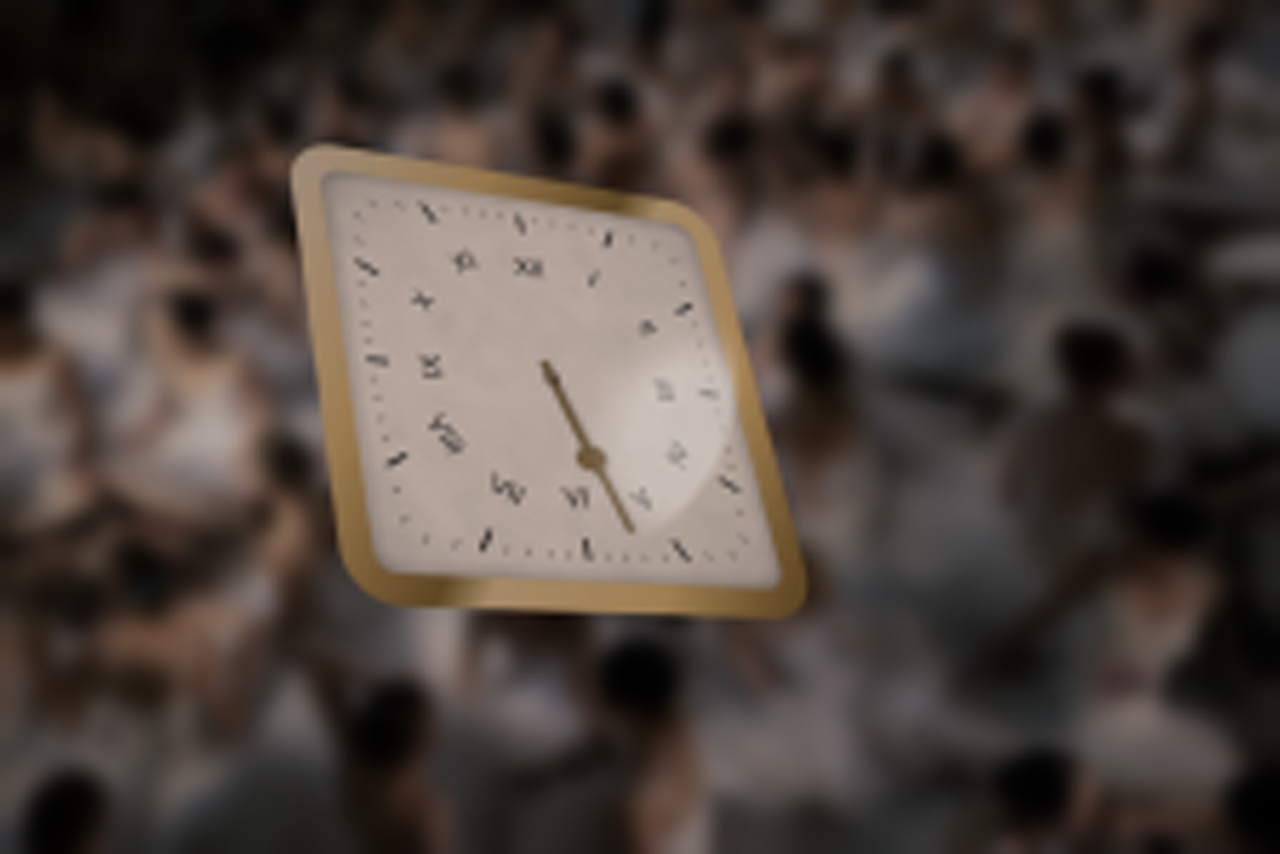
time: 5:27
